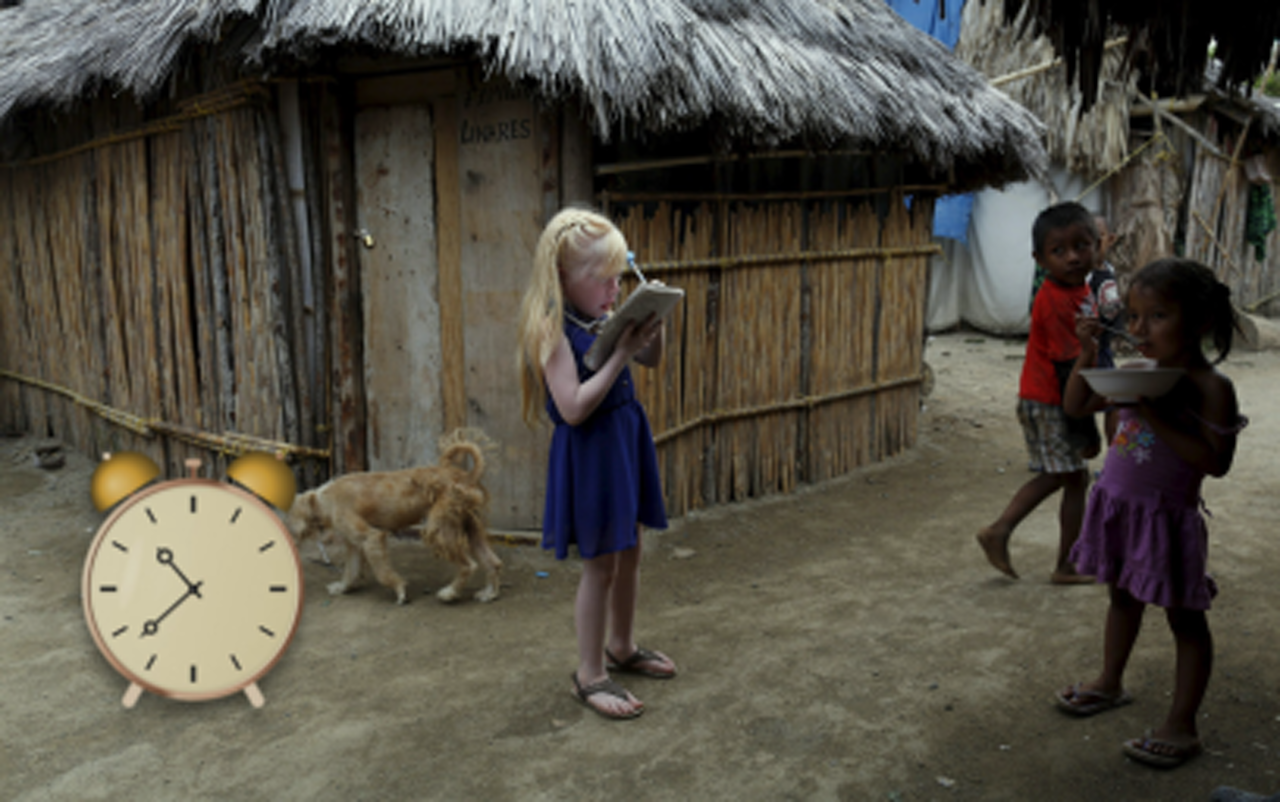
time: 10:38
